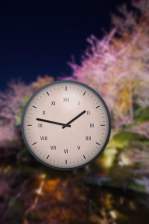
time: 1:47
